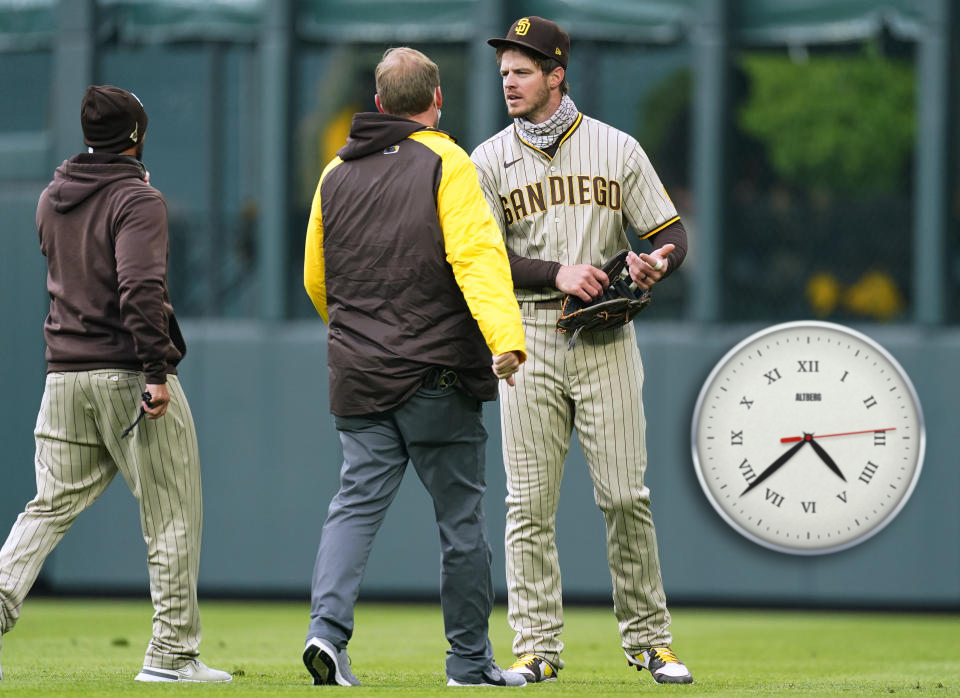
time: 4:38:14
